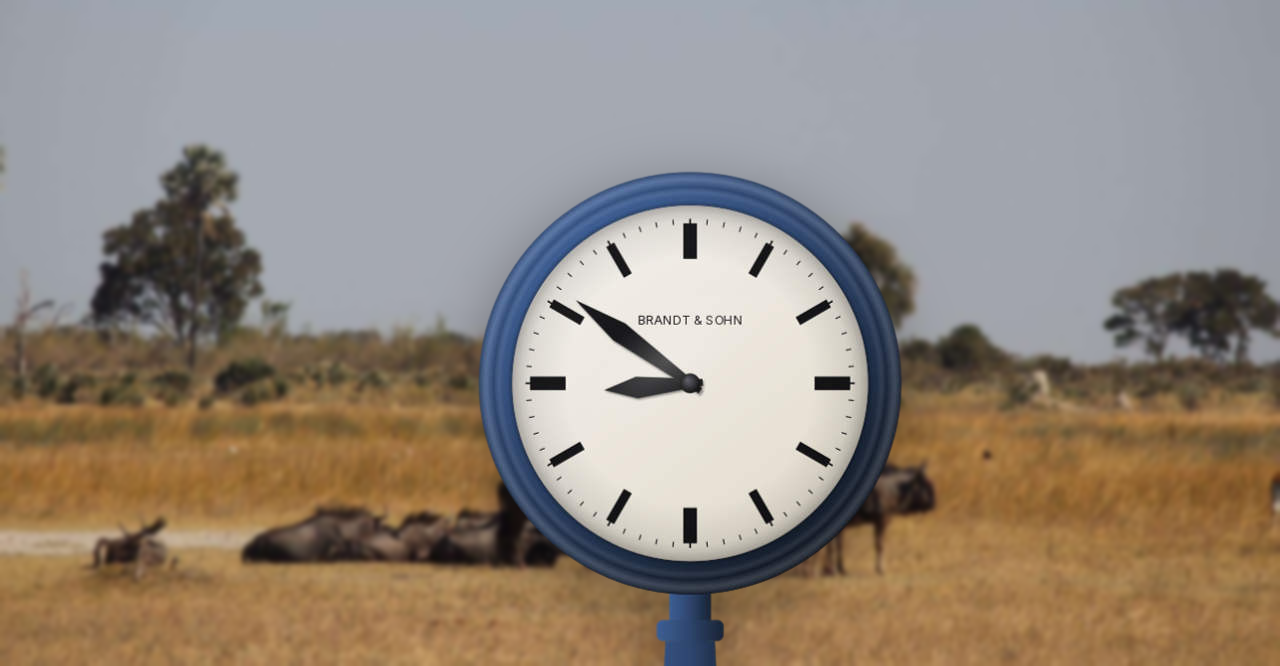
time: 8:51
